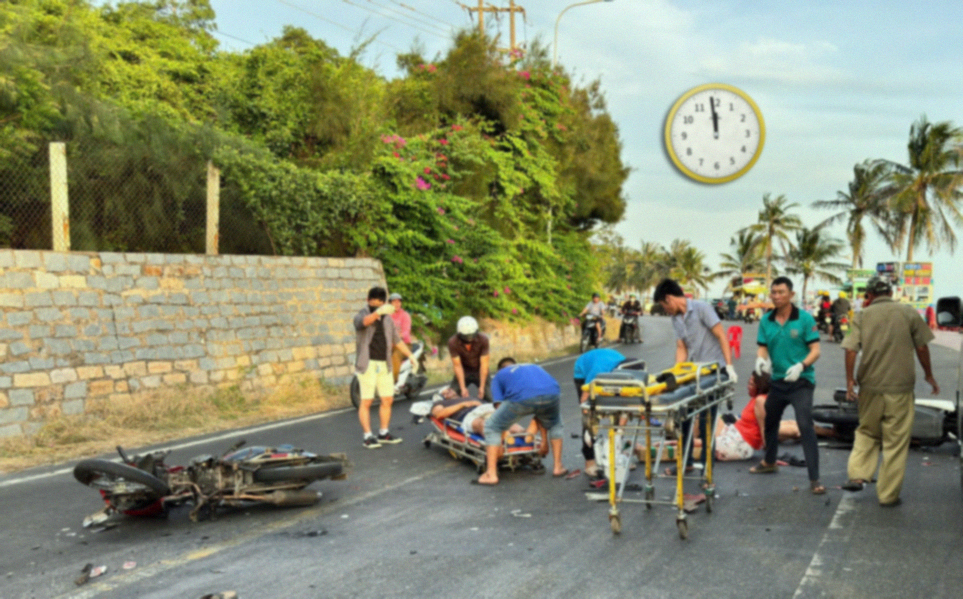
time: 11:59
